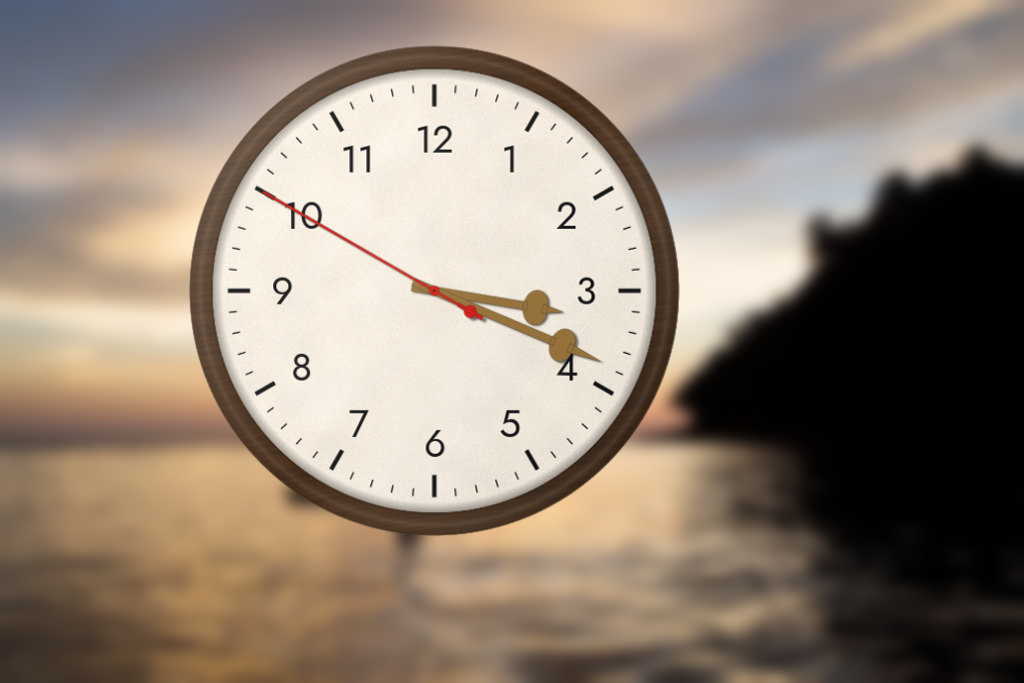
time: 3:18:50
